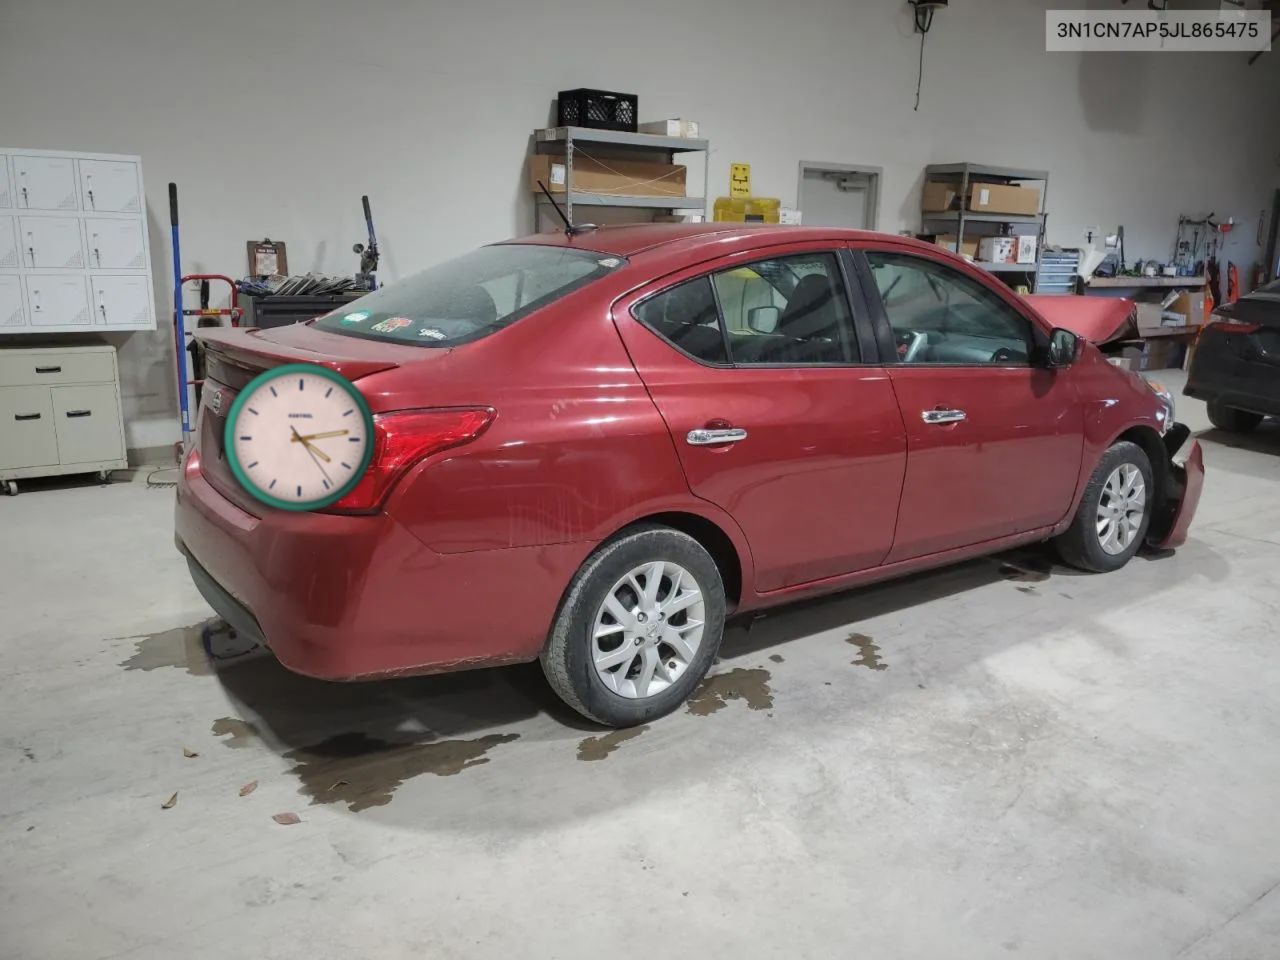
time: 4:13:24
